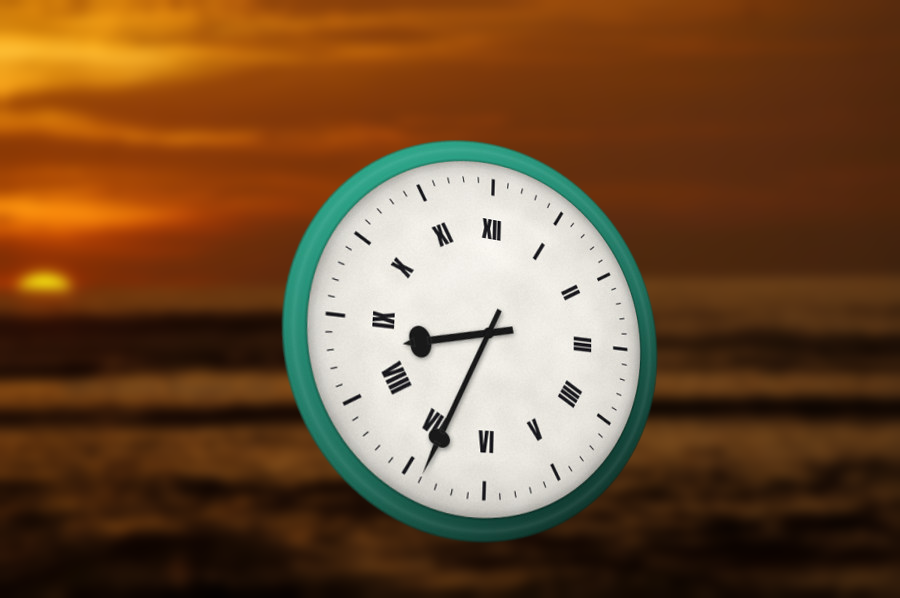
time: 8:34
